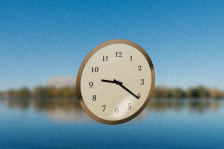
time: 9:21
